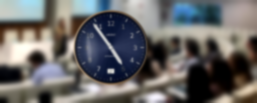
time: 4:54
